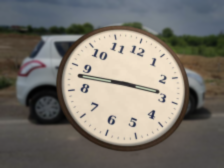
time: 2:43
